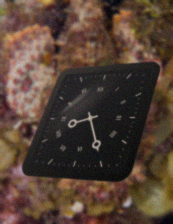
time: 8:25
